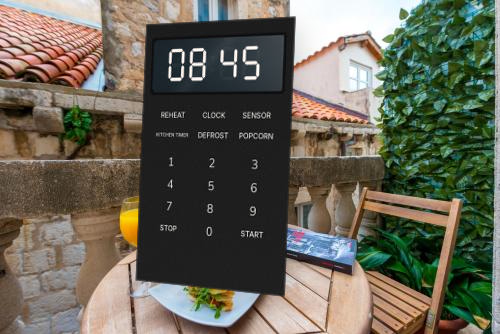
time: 8:45
